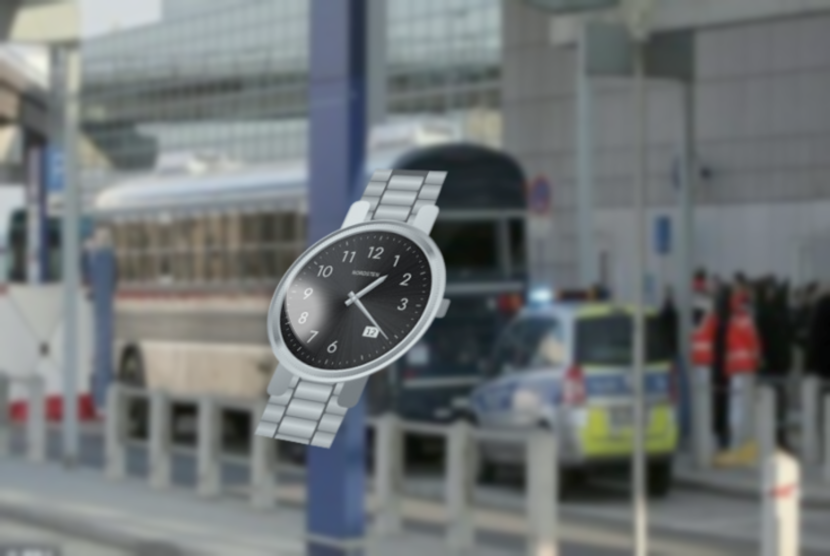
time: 1:21
